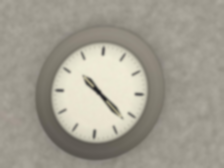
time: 10:22
